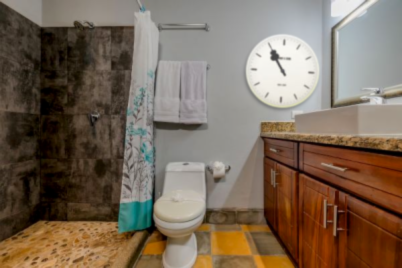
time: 10:55
